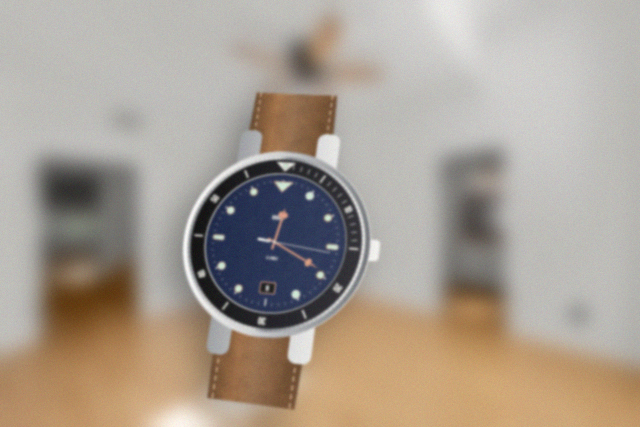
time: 12:19:16
